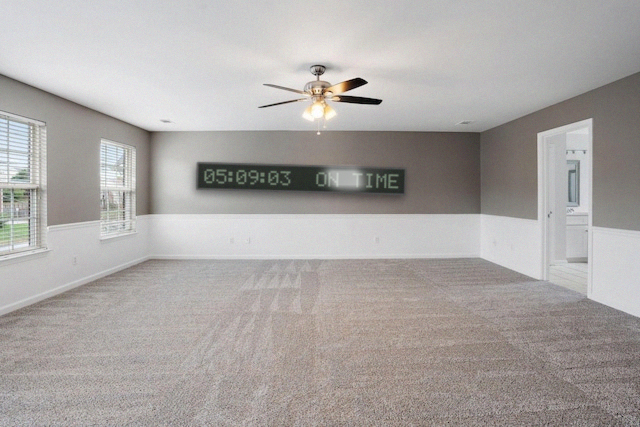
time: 5:09:03
